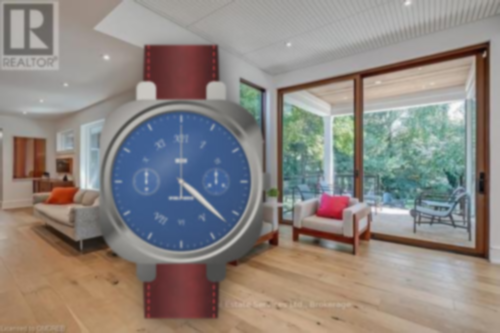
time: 4:22
